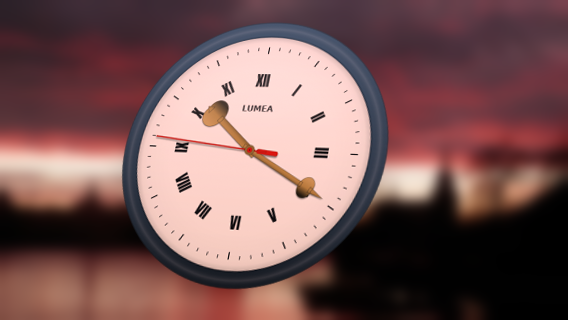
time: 10:19:46
